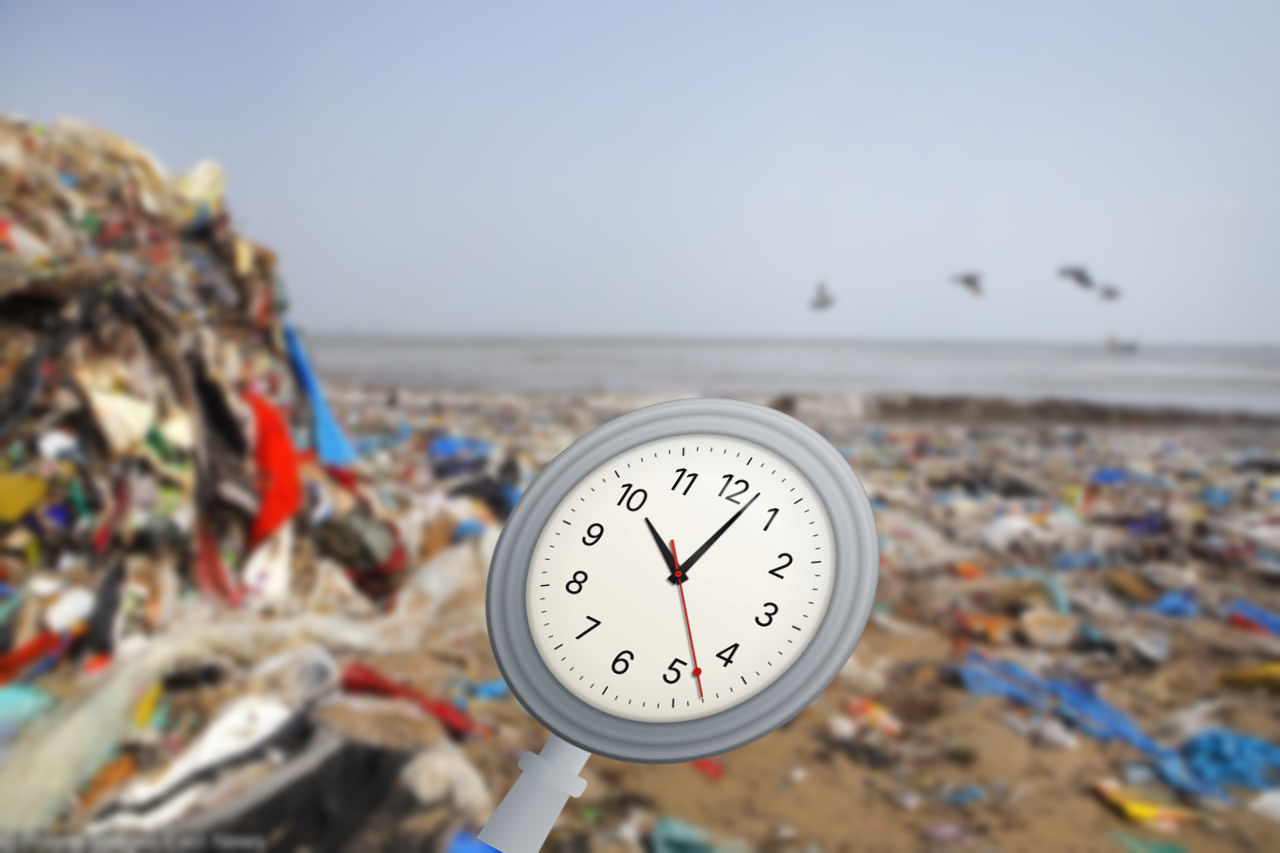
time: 10:02:23
